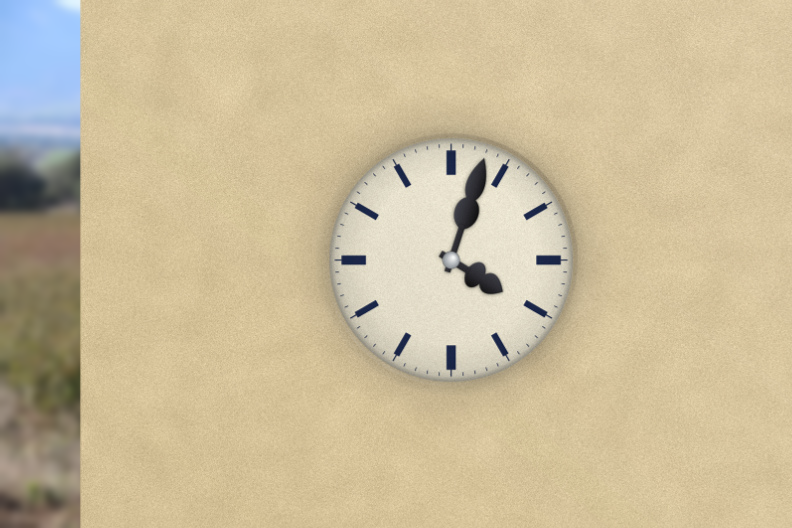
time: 4:03
